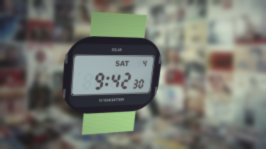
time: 9:42:30
